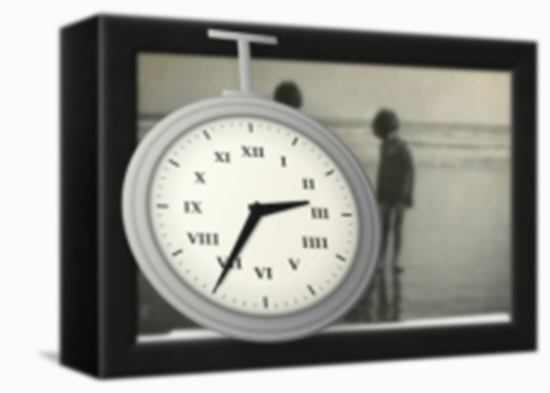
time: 2:35
